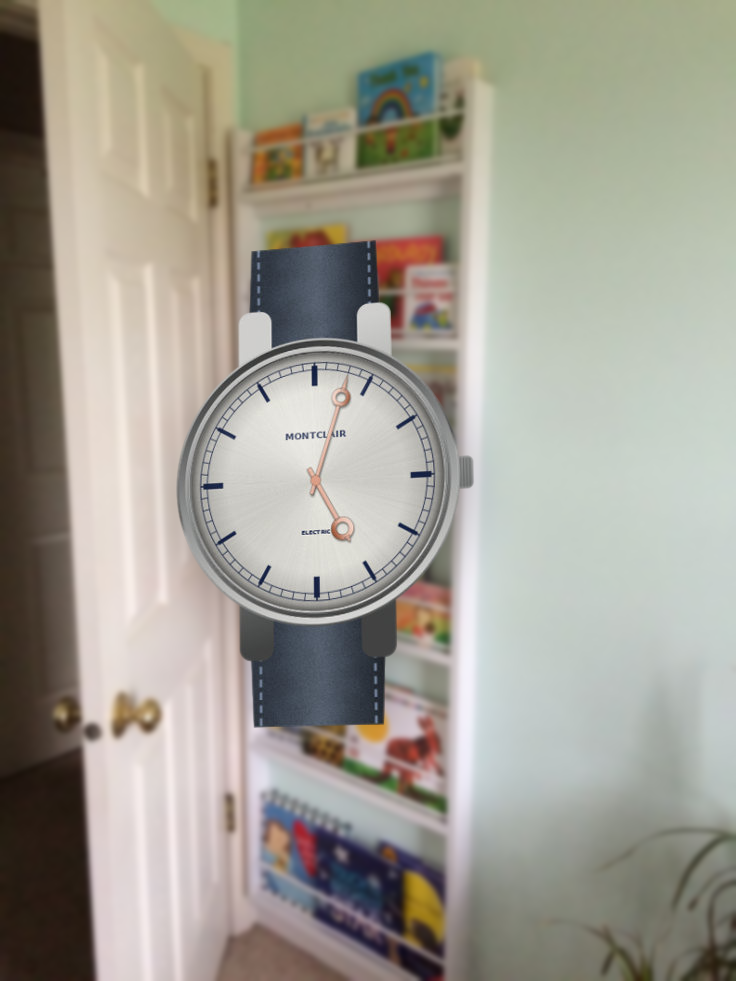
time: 5:03
